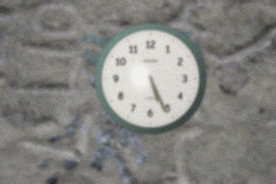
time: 5:26
